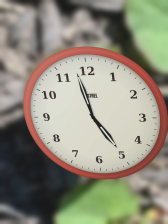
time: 4:58
